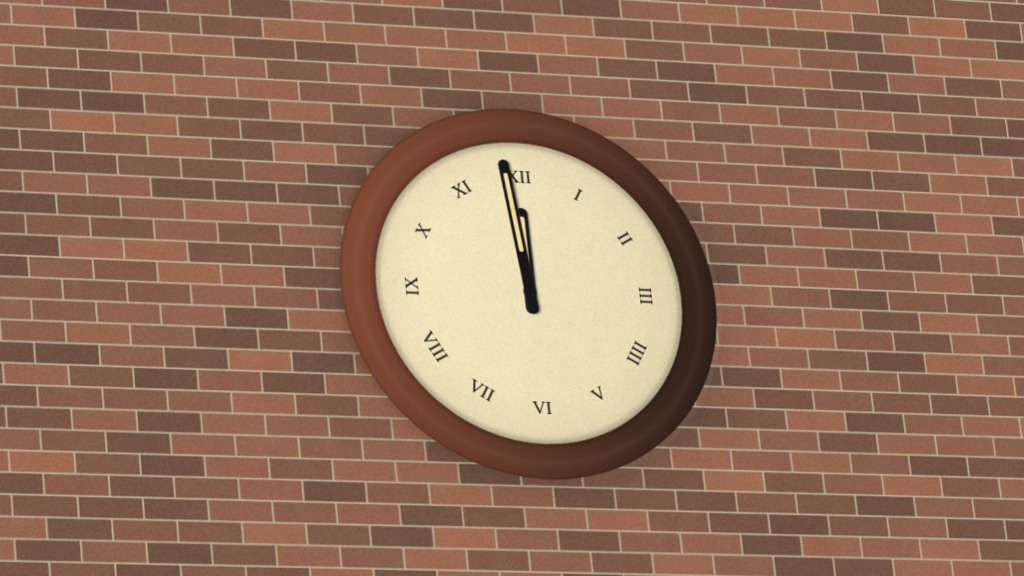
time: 11:59
